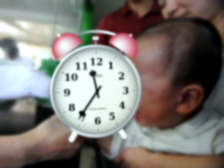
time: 11:36
